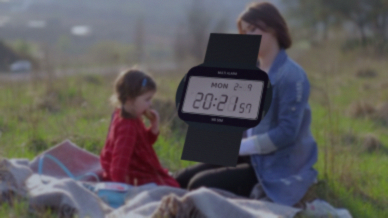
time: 20:21:57
